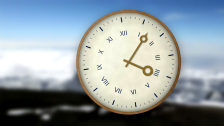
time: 4:07
